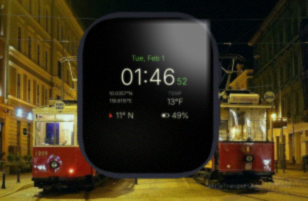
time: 1:46
